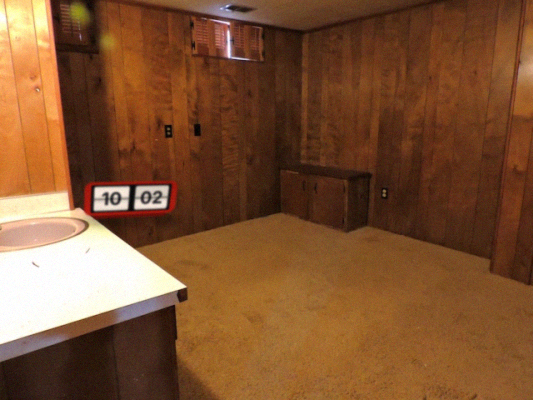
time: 10:02
